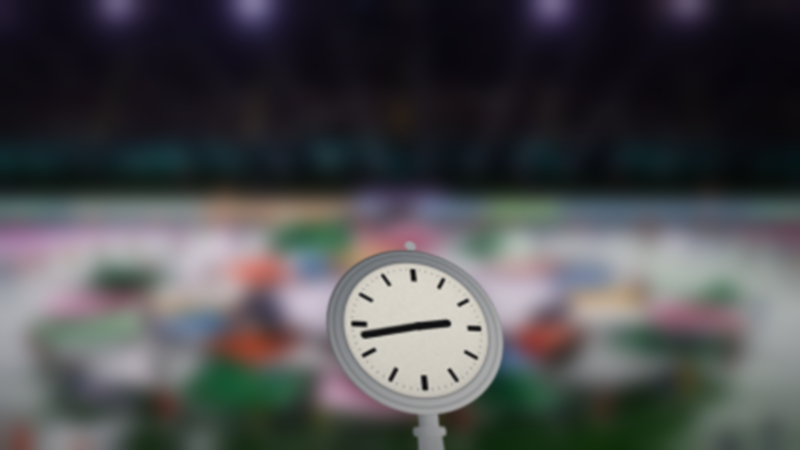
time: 2:43
